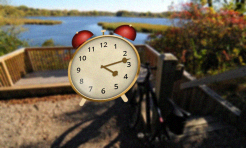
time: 4:13
